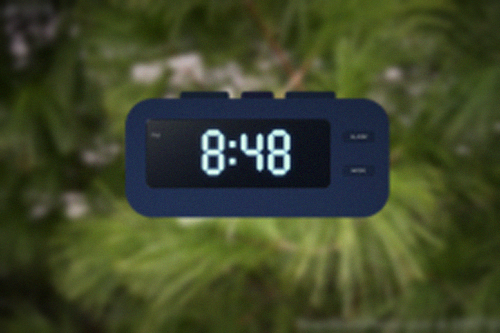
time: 8:48
